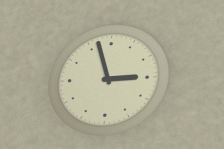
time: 2:57
